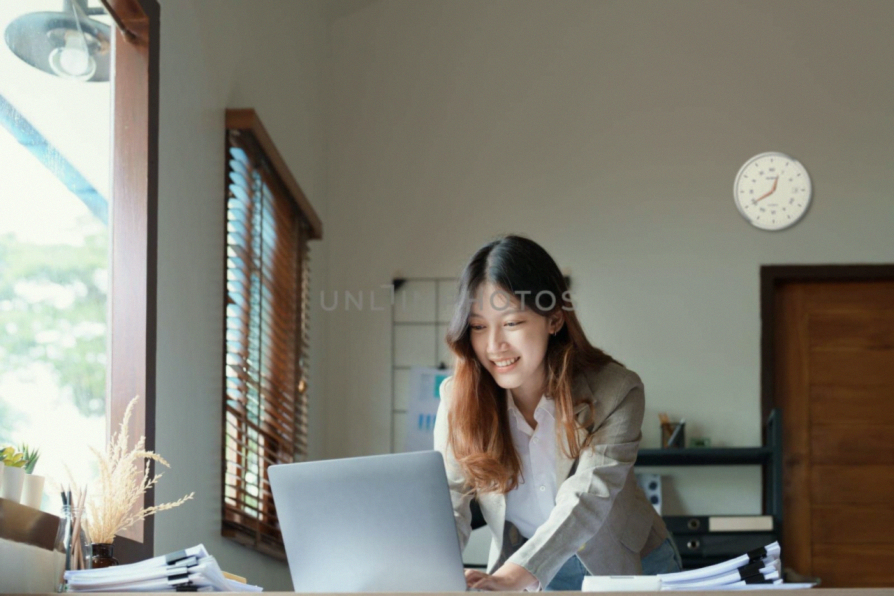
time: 12:40
